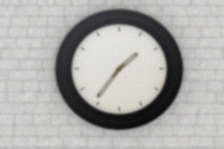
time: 1:36
